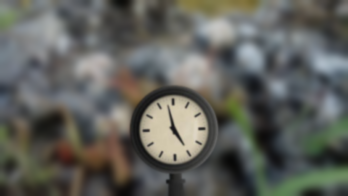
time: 4:58
